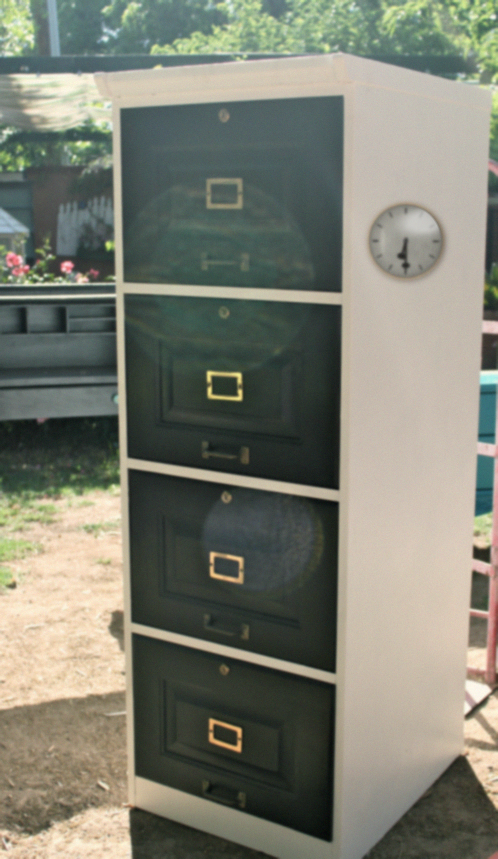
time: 6:30
